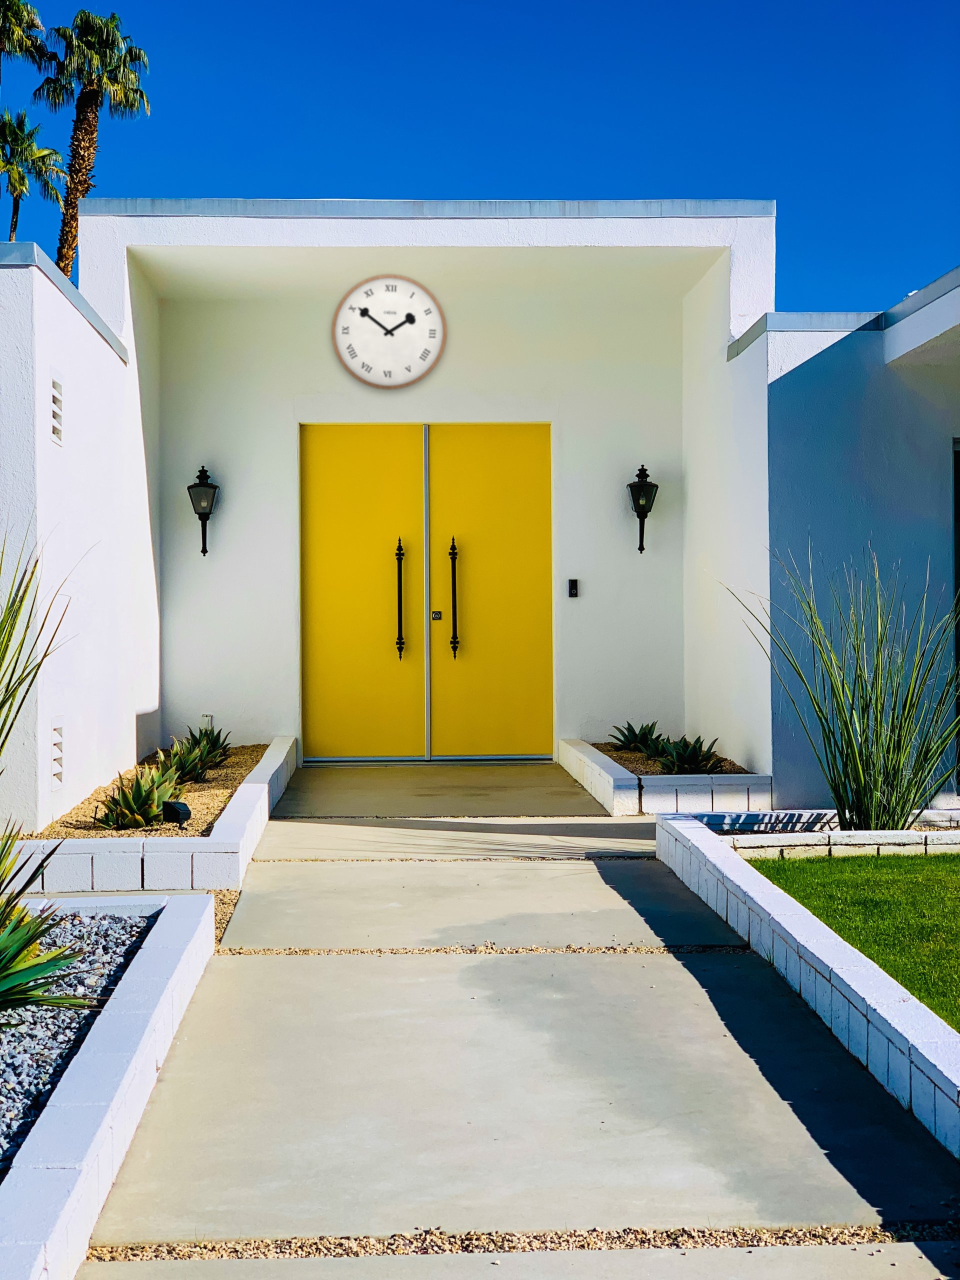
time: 1:51
